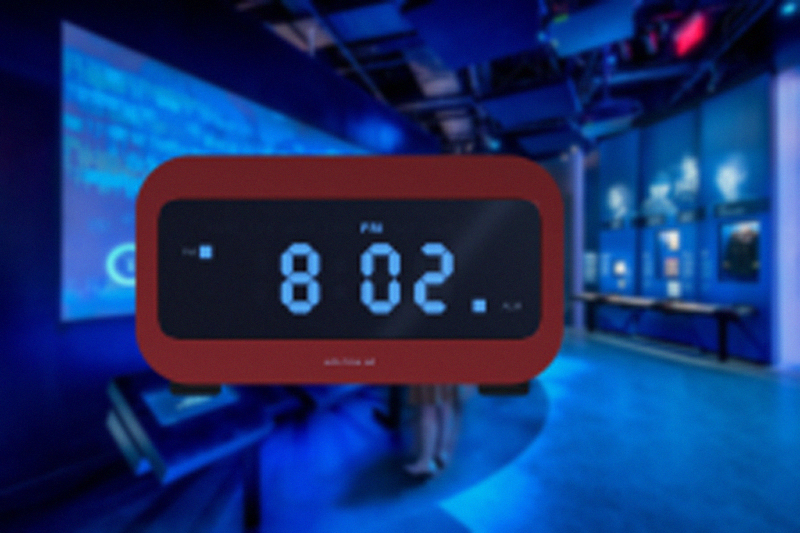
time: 8:02
